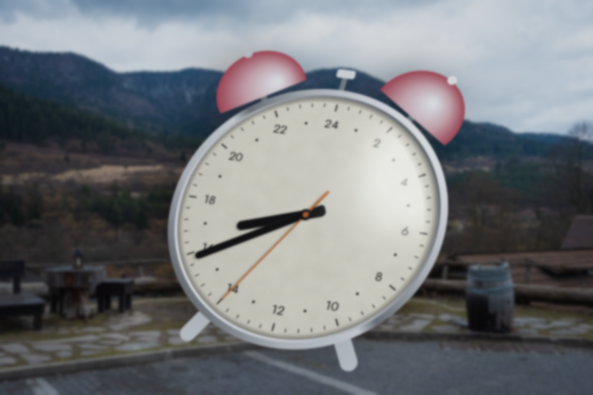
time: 16:39:35
